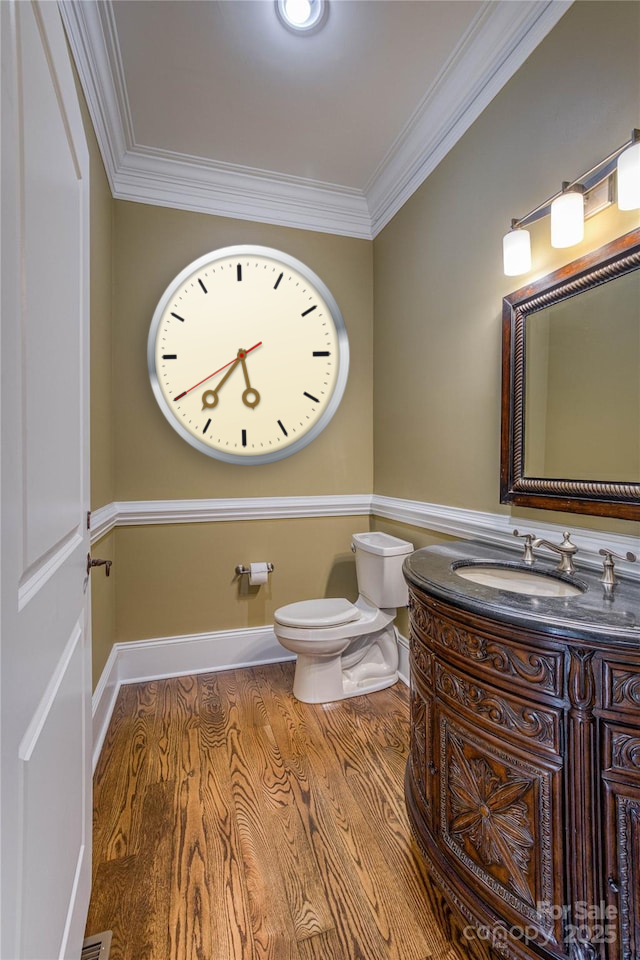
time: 5:36:40
